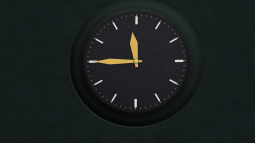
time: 11:45
